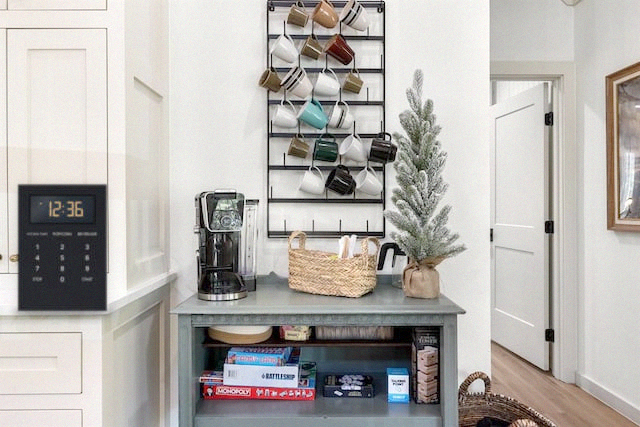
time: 12:36
